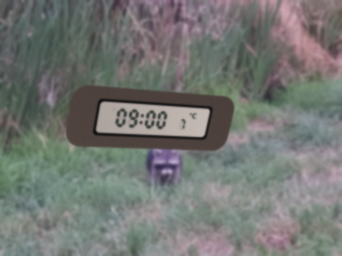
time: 9:00
